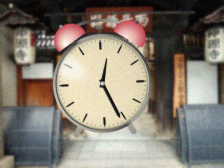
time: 12:26
